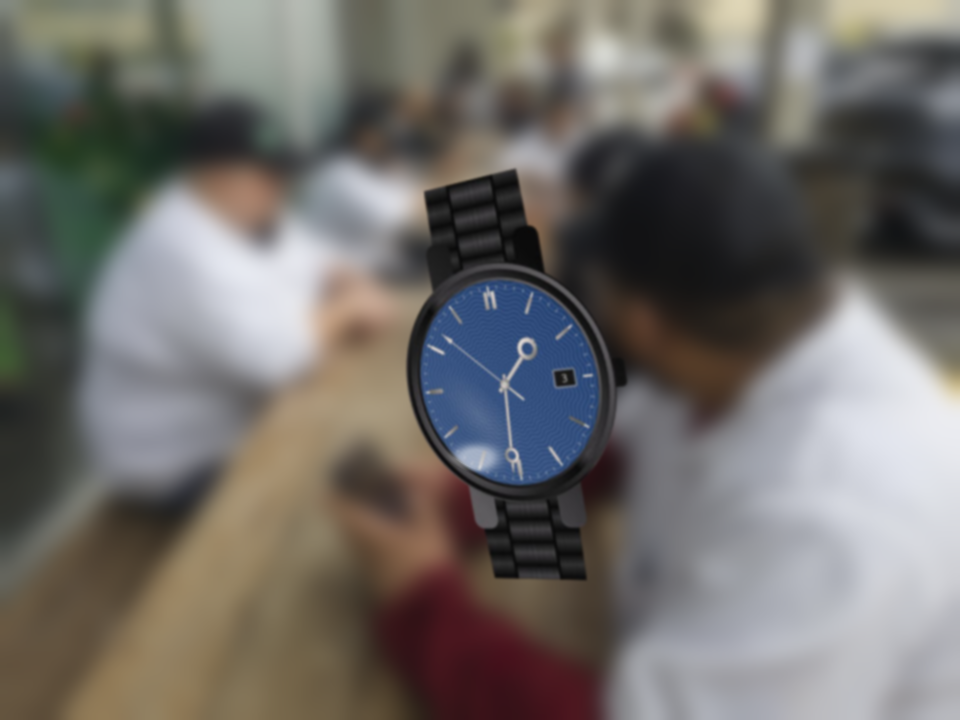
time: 1:30:52
